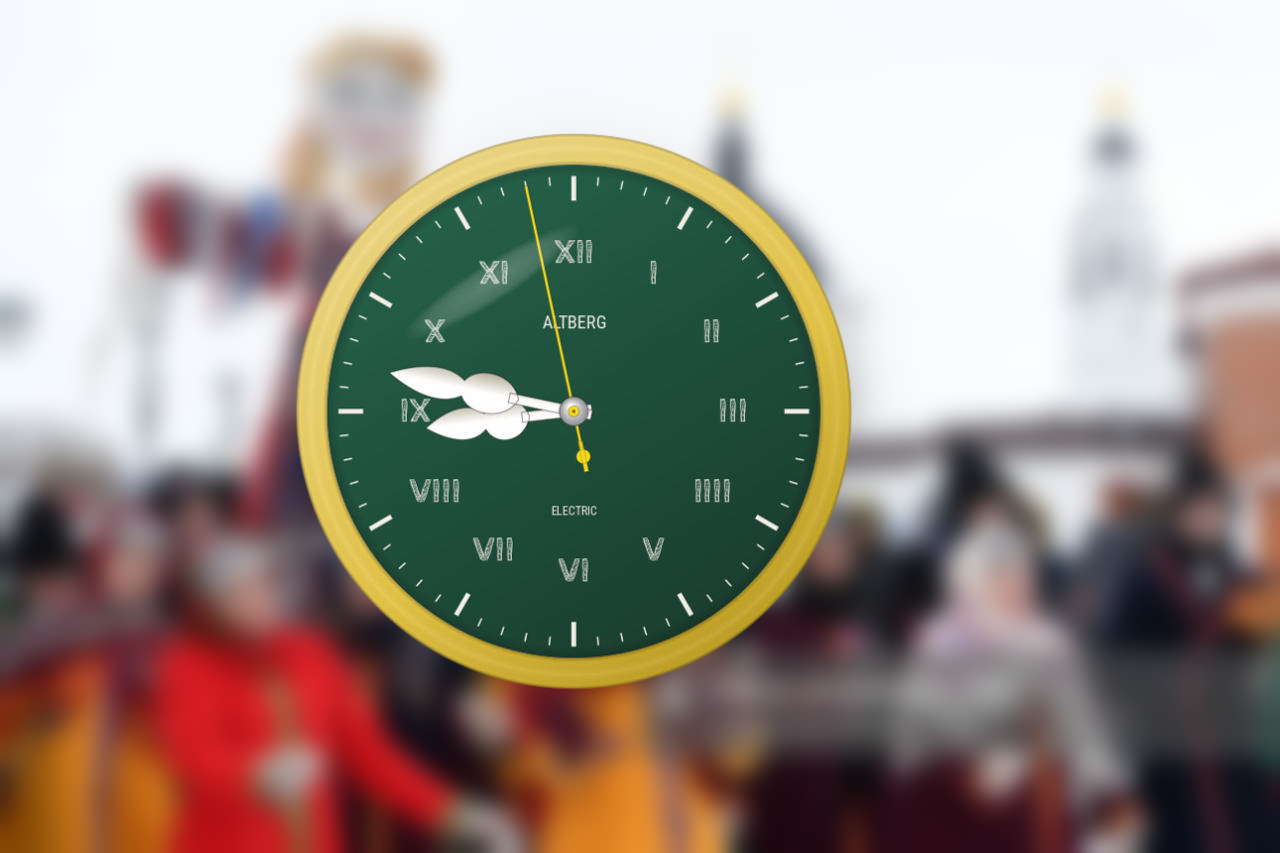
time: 8:46:58
